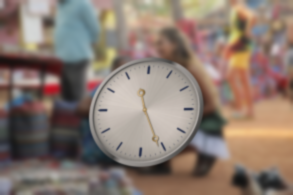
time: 11:26
